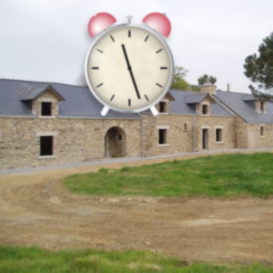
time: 11:27
